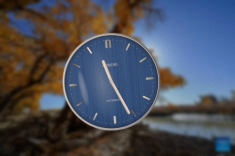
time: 11:26
